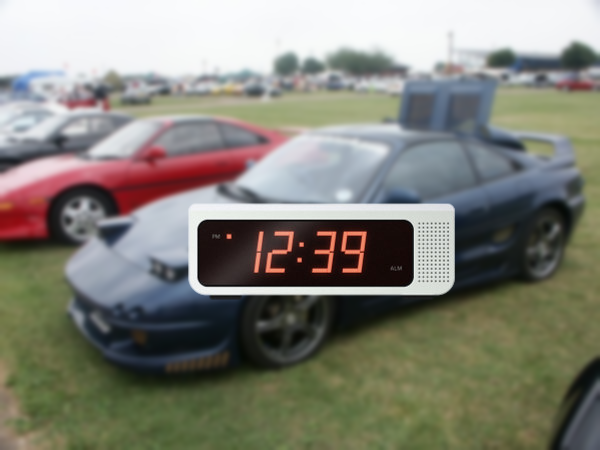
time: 12:39
